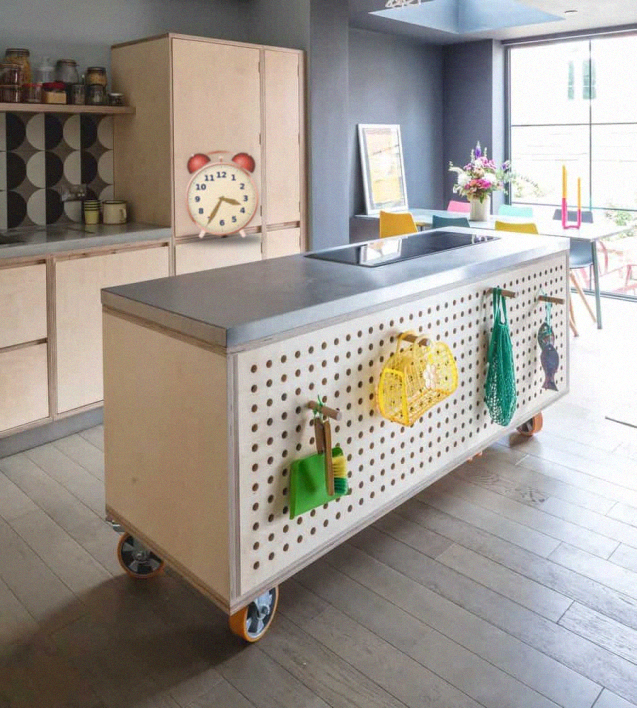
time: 3:35
